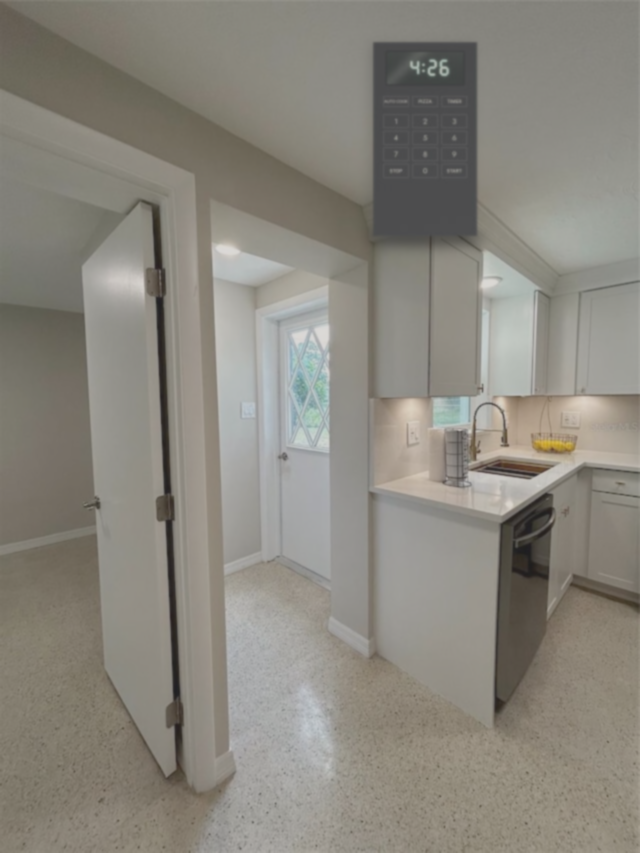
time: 4:26
